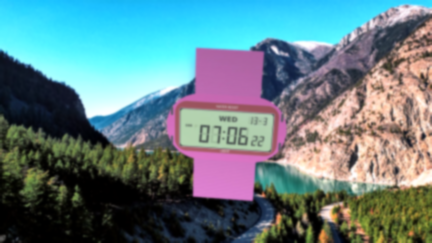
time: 7:06
